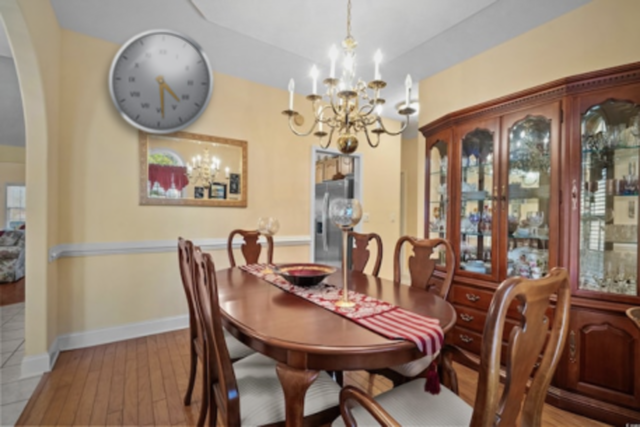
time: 4:29
